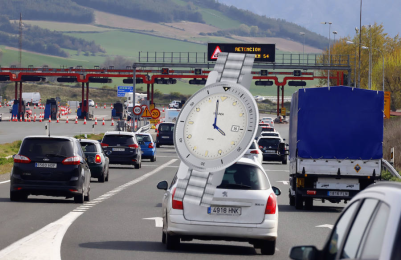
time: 3:58
